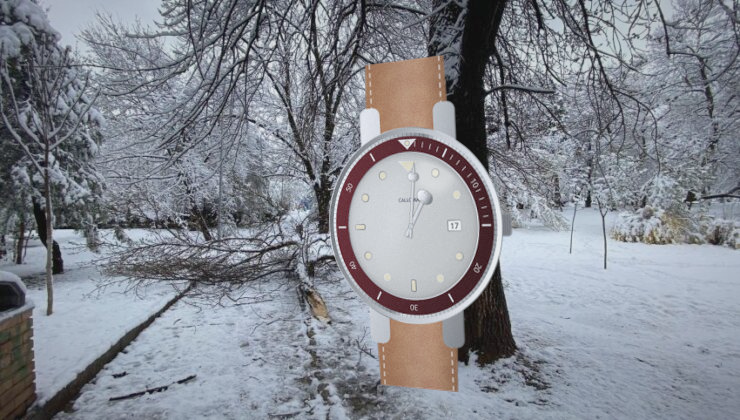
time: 1:01
